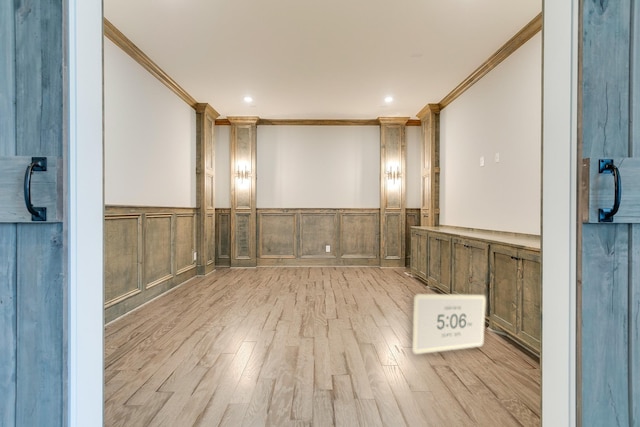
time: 5:06
